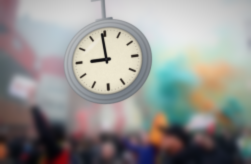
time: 8:59
